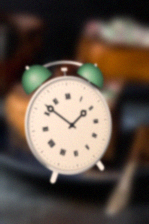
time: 1:52
